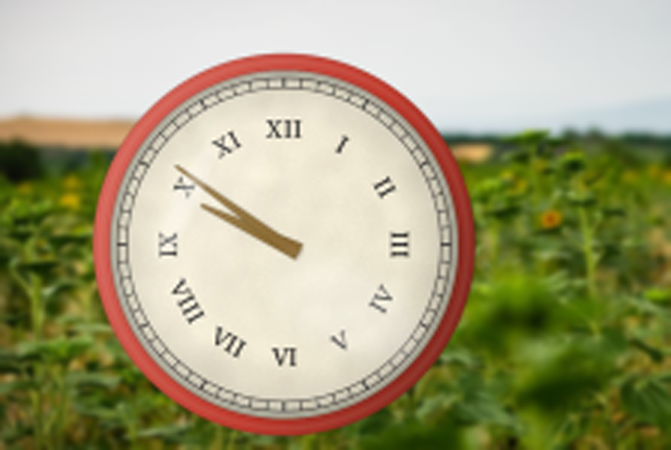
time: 9:51
